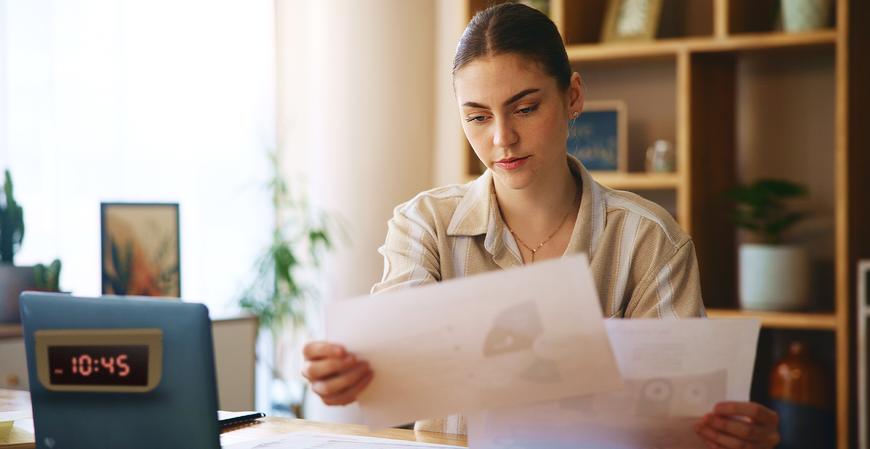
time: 10:45
